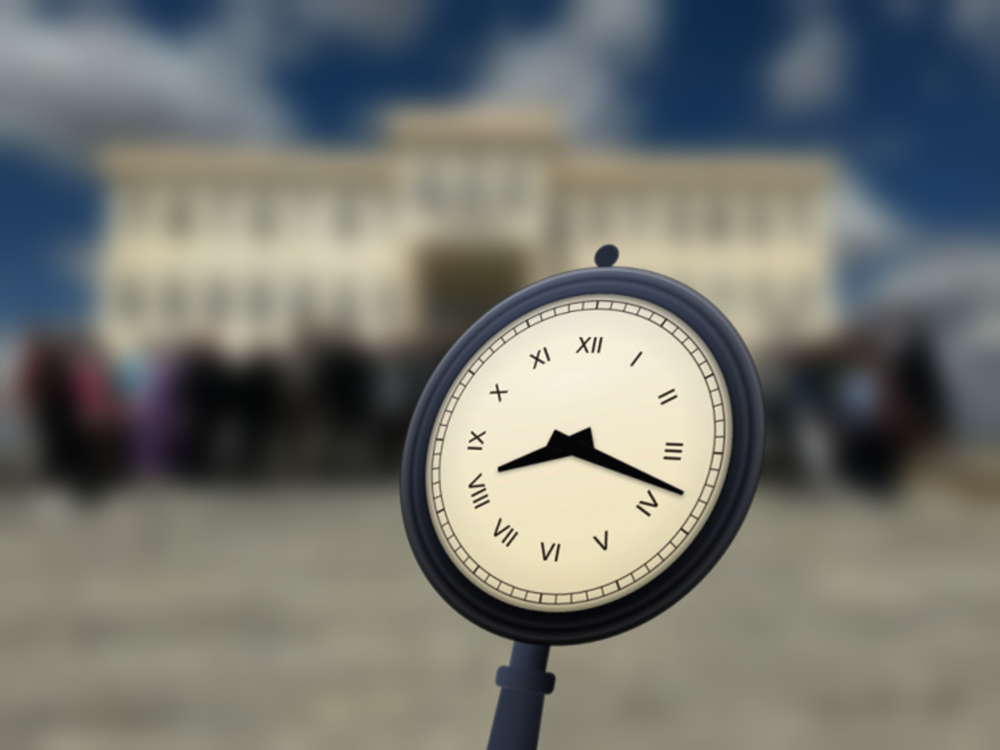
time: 8:18
